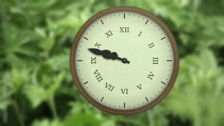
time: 9:48
